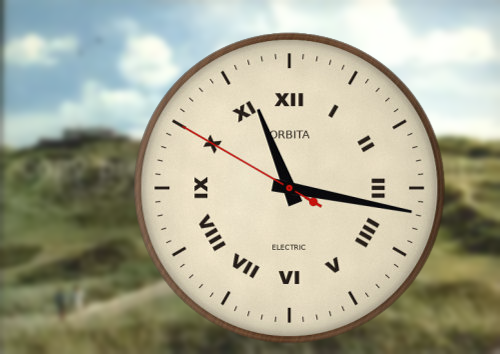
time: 11:16:50
